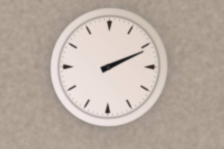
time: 2:11
